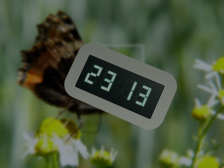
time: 23:13
